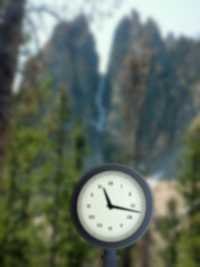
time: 11:17
